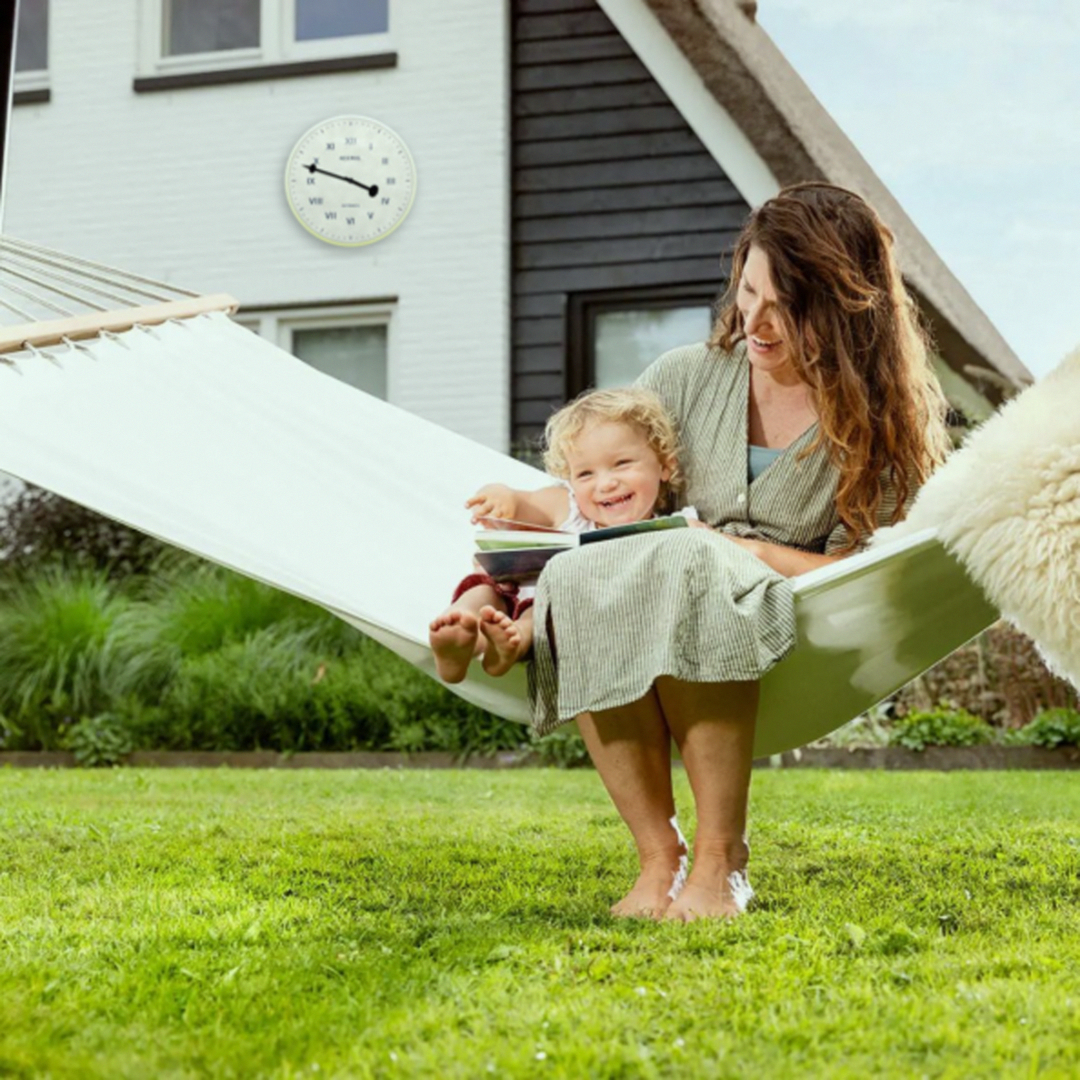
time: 3:48
